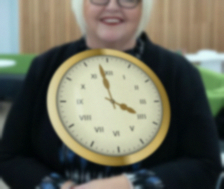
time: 3:58
